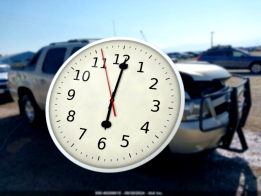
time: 6:00:56
